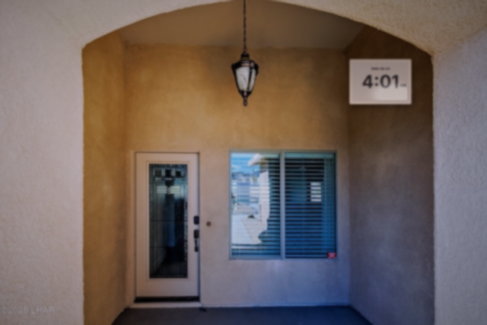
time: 4:01
